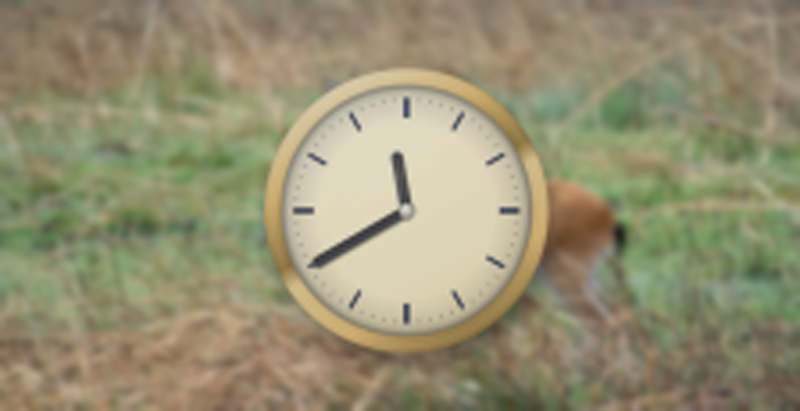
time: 11:40
